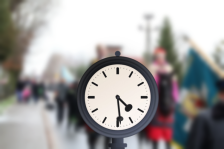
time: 4:29
